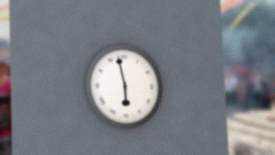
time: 5:58
